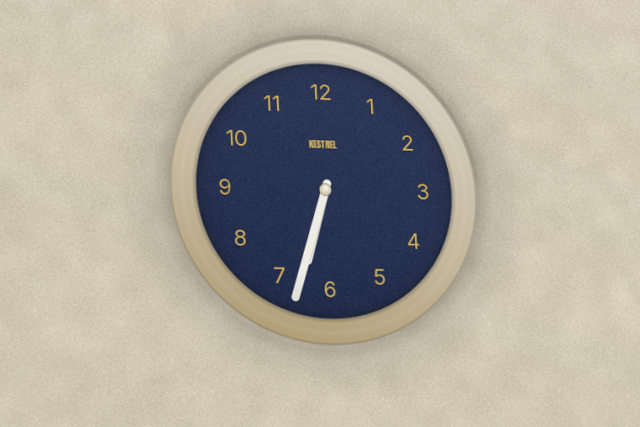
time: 6:33
